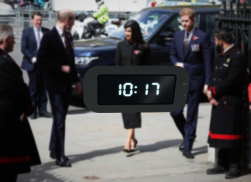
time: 10:17
